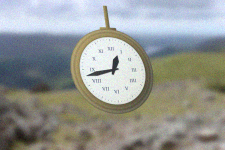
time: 12:43
